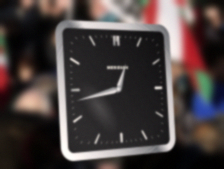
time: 12:43
